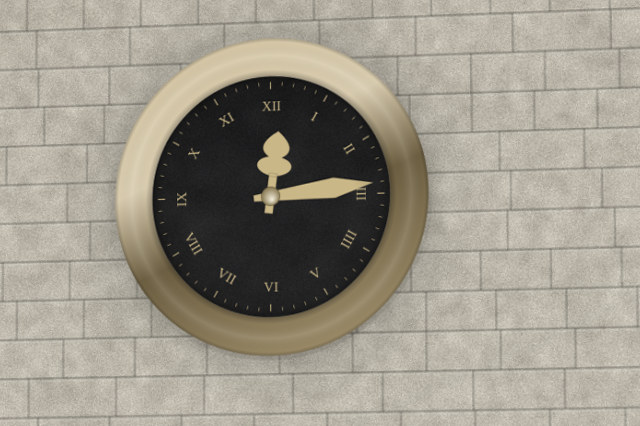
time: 12:14
